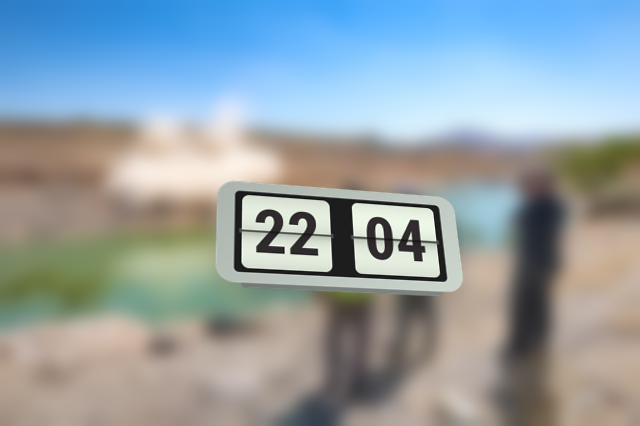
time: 22:04
